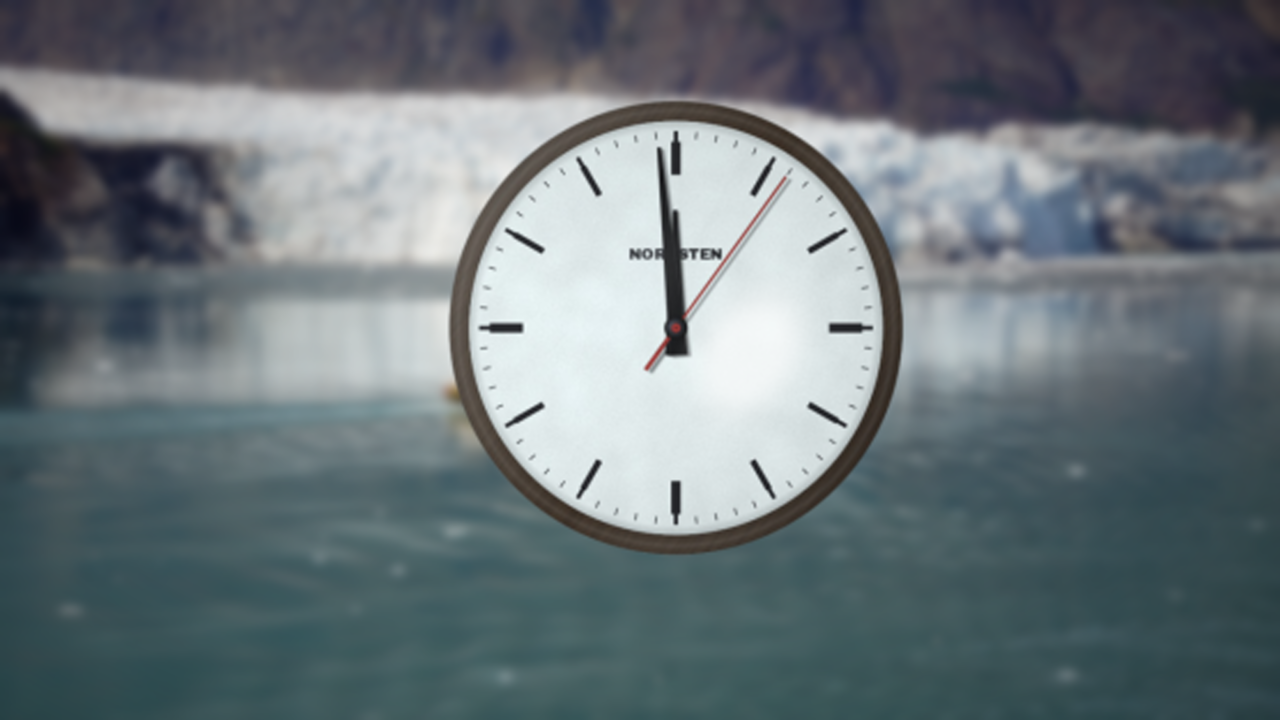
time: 11:59:06
